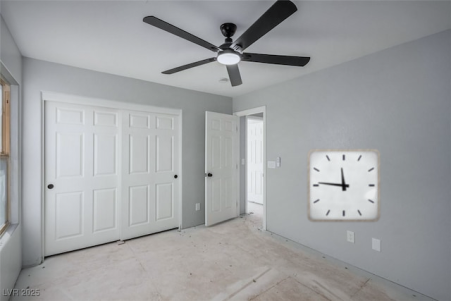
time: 11:46
